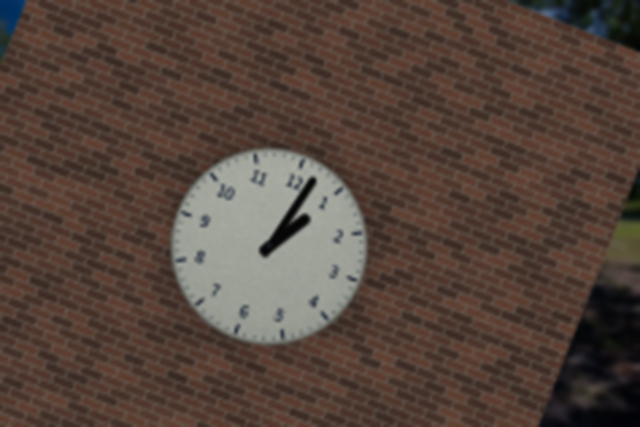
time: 1:02
